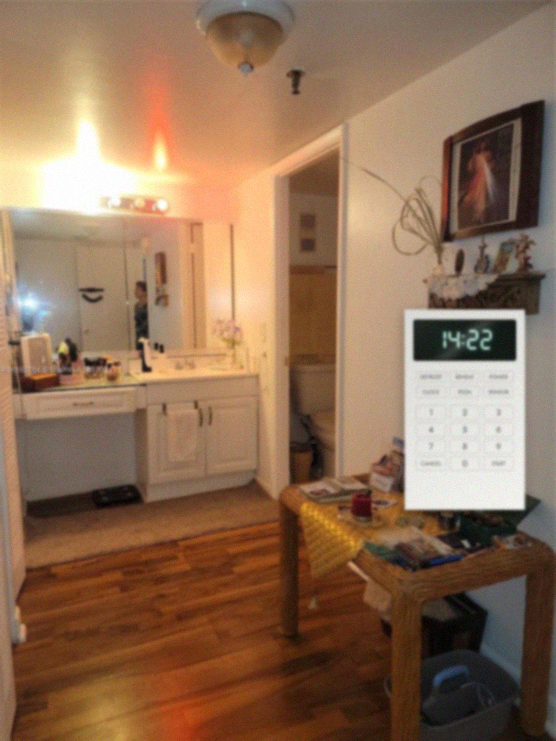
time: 14:22
